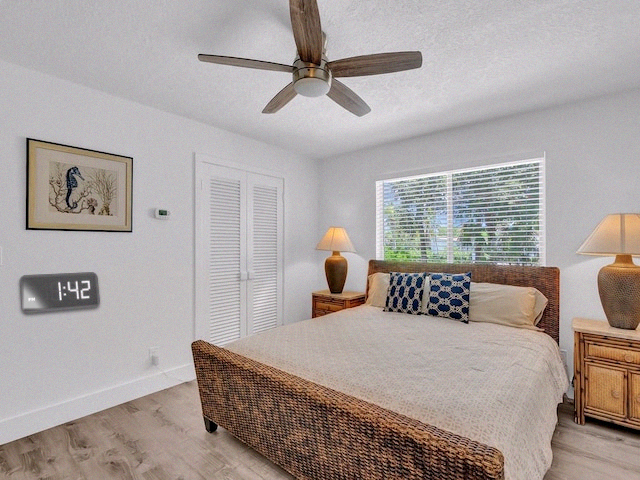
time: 1:42
